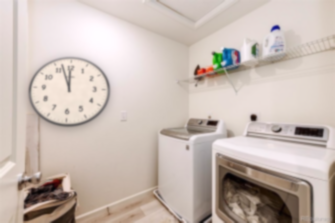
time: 11:57
